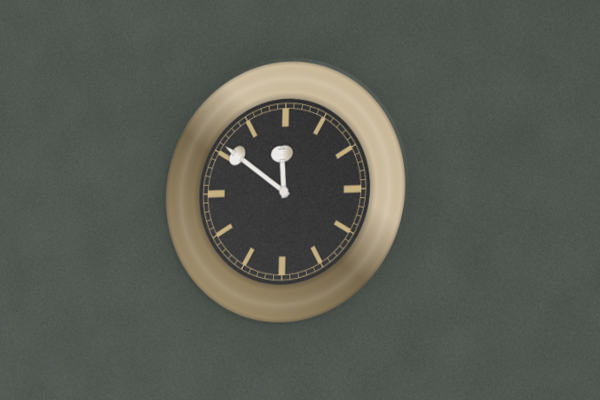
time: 11:51
